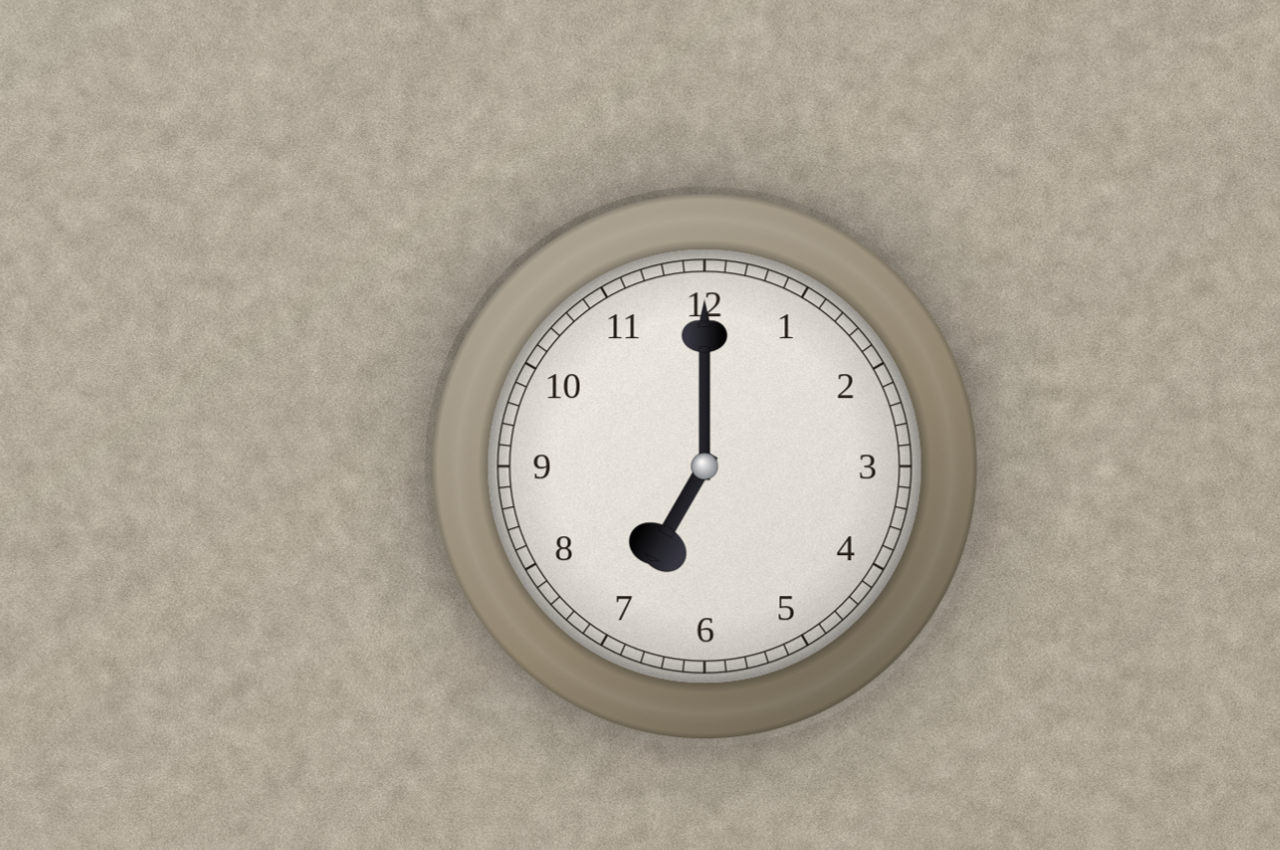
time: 7:00
